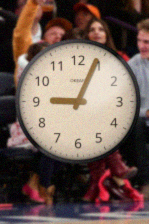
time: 9:04
